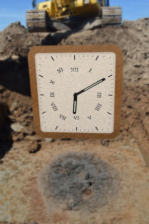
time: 6:10
